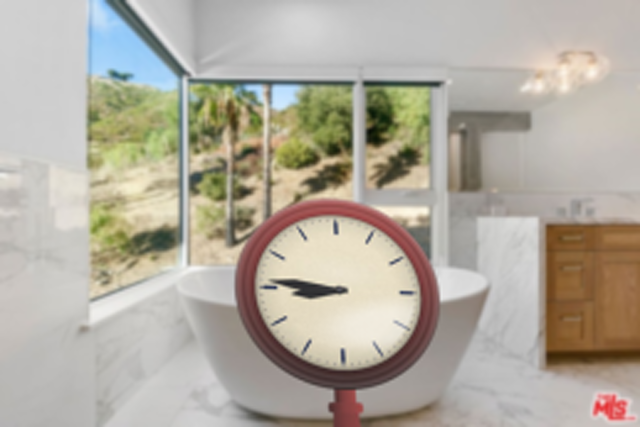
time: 8:46
